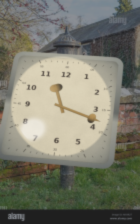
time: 11:18
